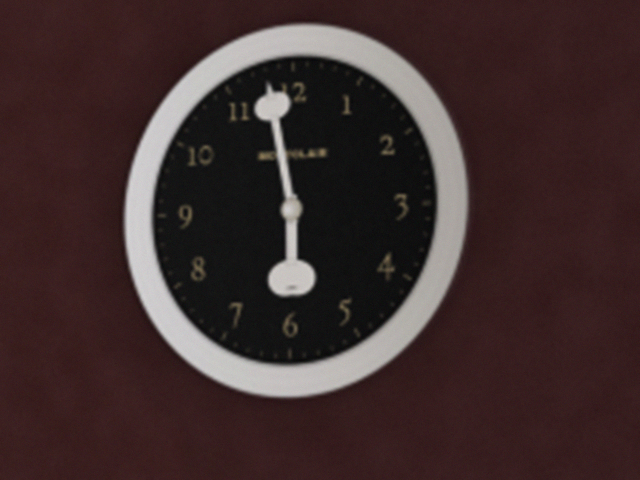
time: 5:58
